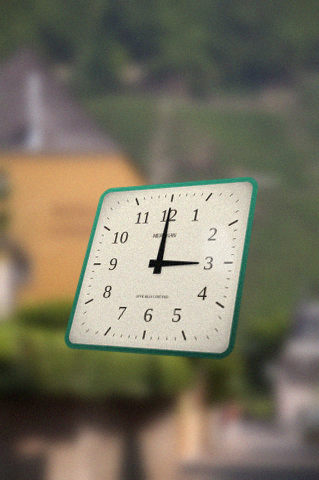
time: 3:00
